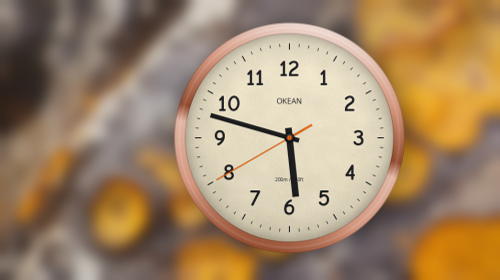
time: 5:47:40
